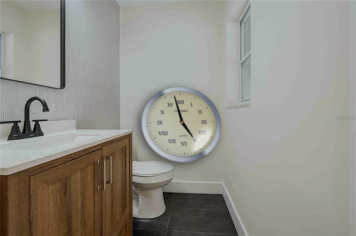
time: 4:58
